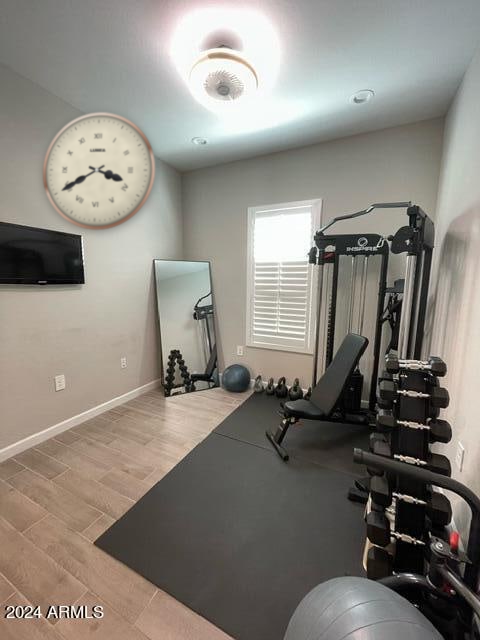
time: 3:40
